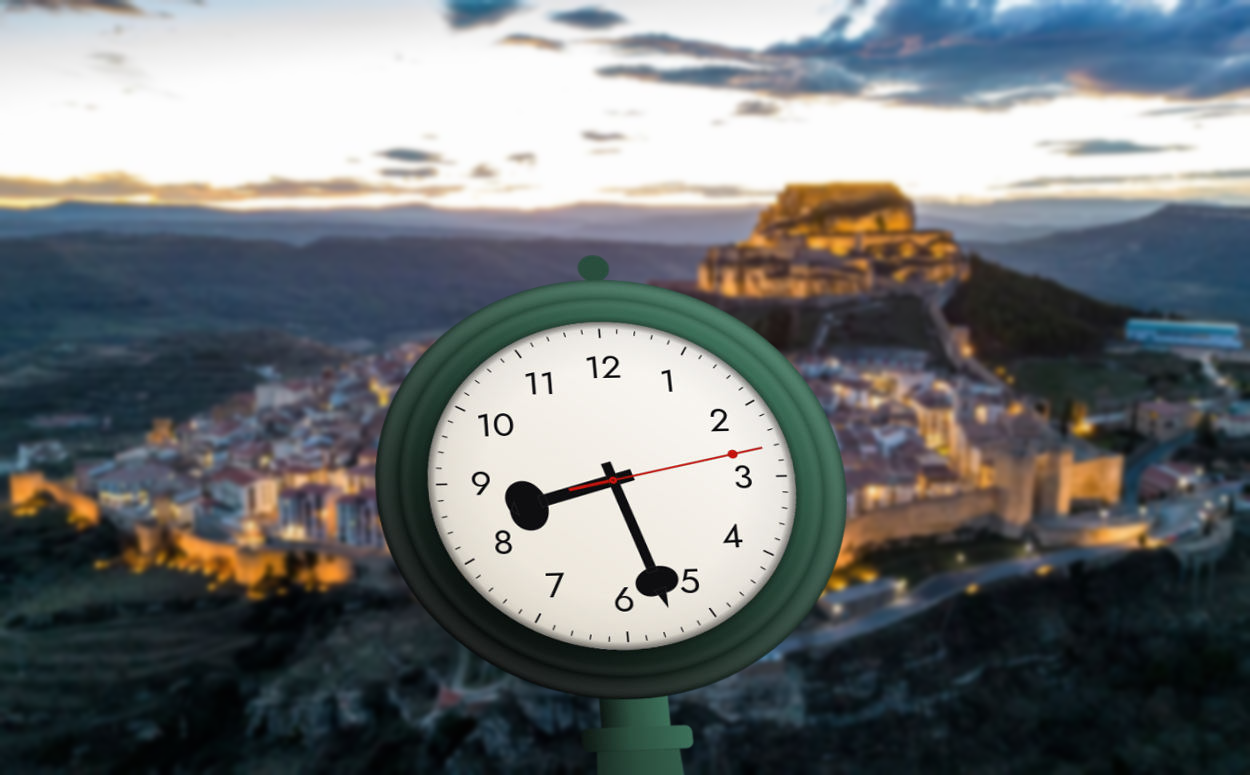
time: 8:27:13
